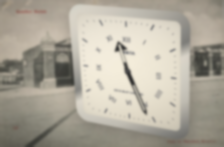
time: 11:26
